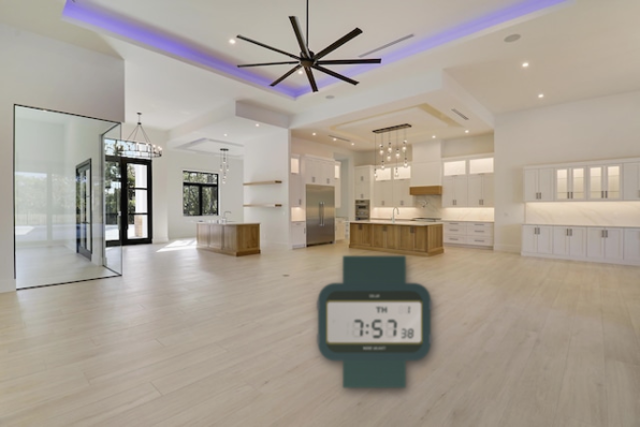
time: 7:57
